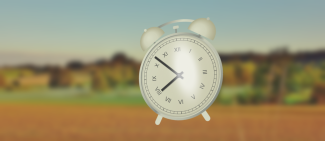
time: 7:52
